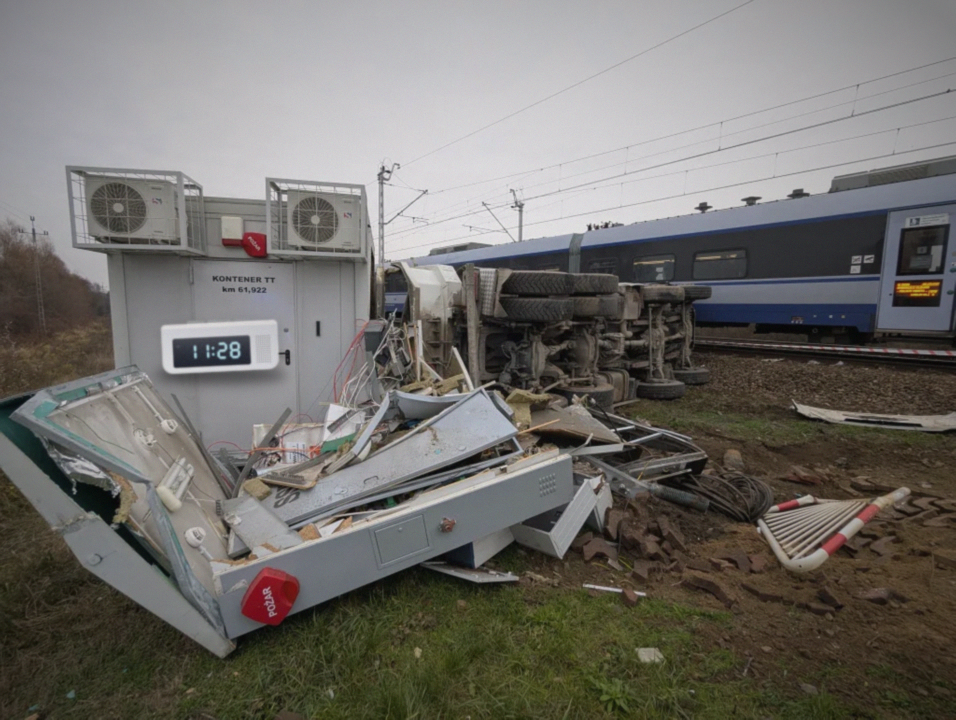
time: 11:28
